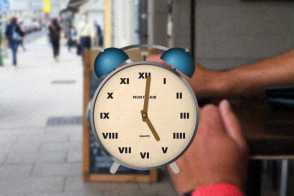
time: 5:01
